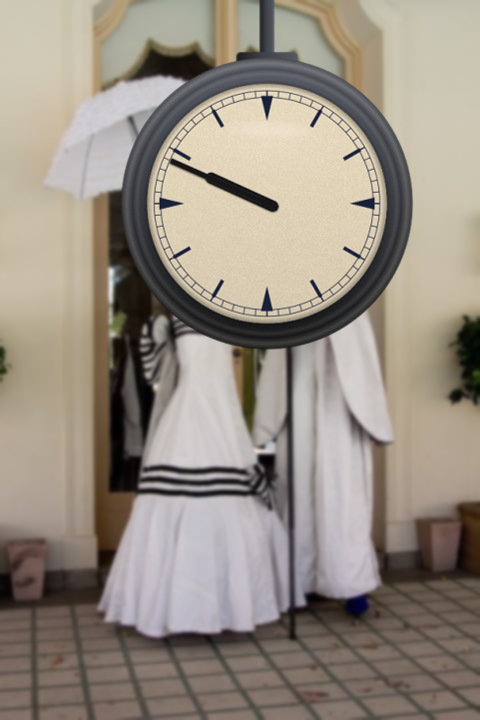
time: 9:49
